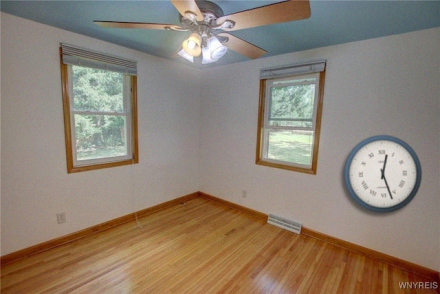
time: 12:27
